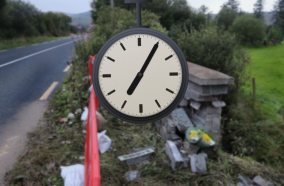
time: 7:05
